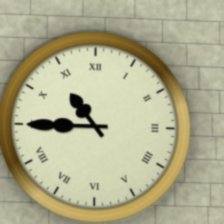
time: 10:45
